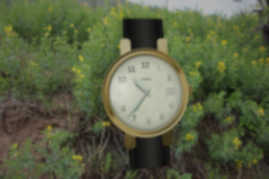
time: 10:37
